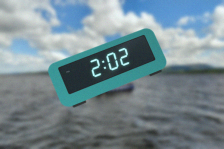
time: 2:02
